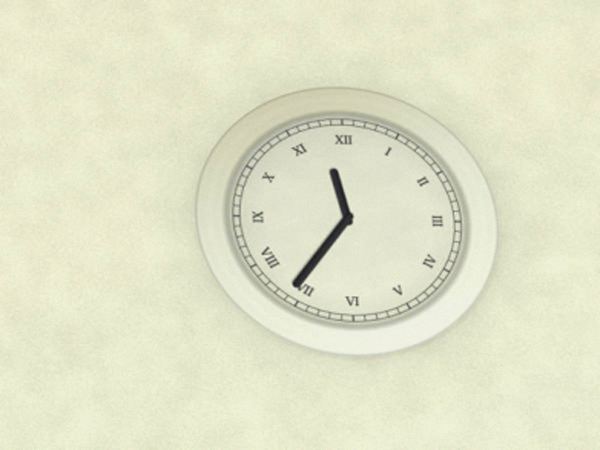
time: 11:36
